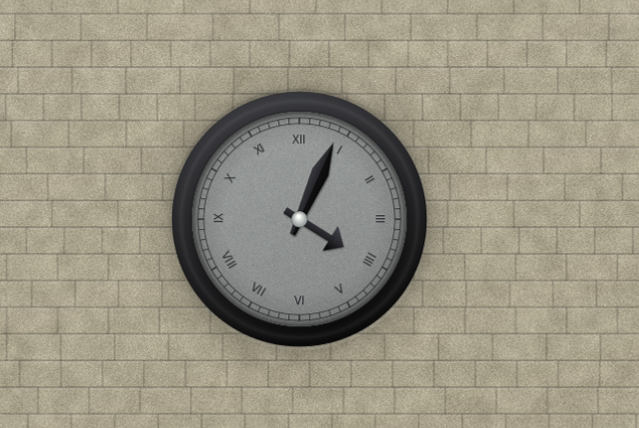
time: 4:04
